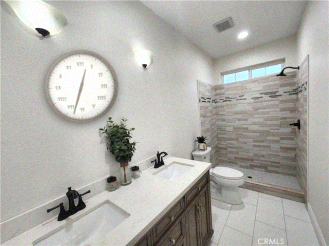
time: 12:33
